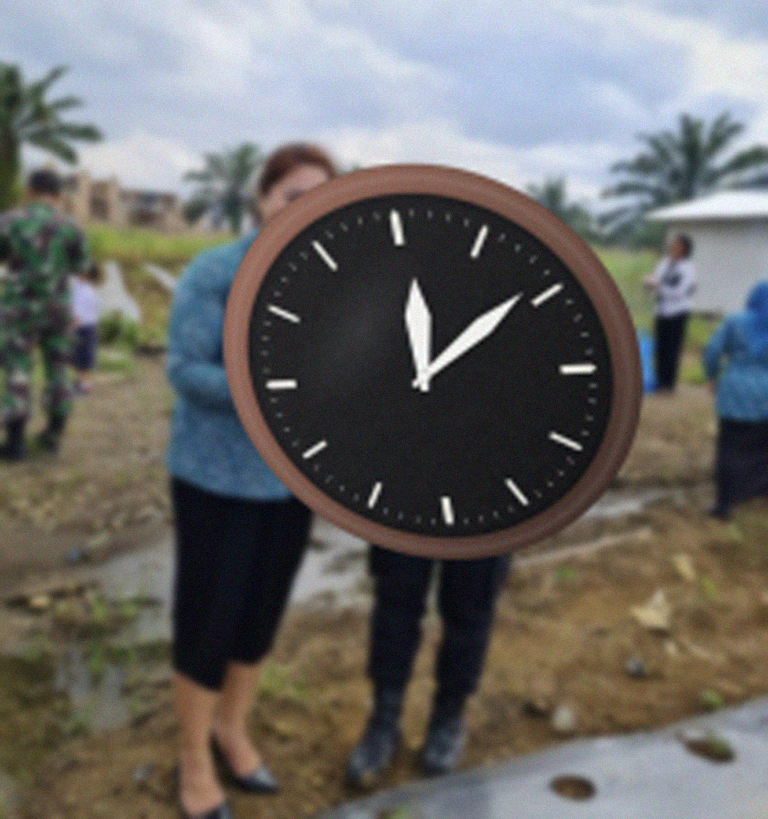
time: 12:09
